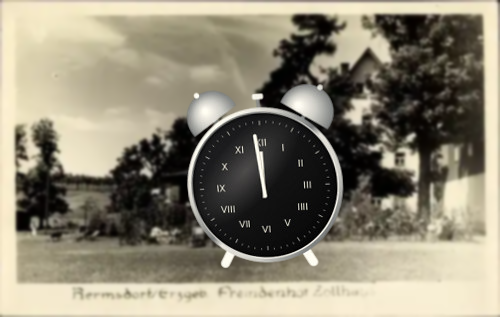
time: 11:59
